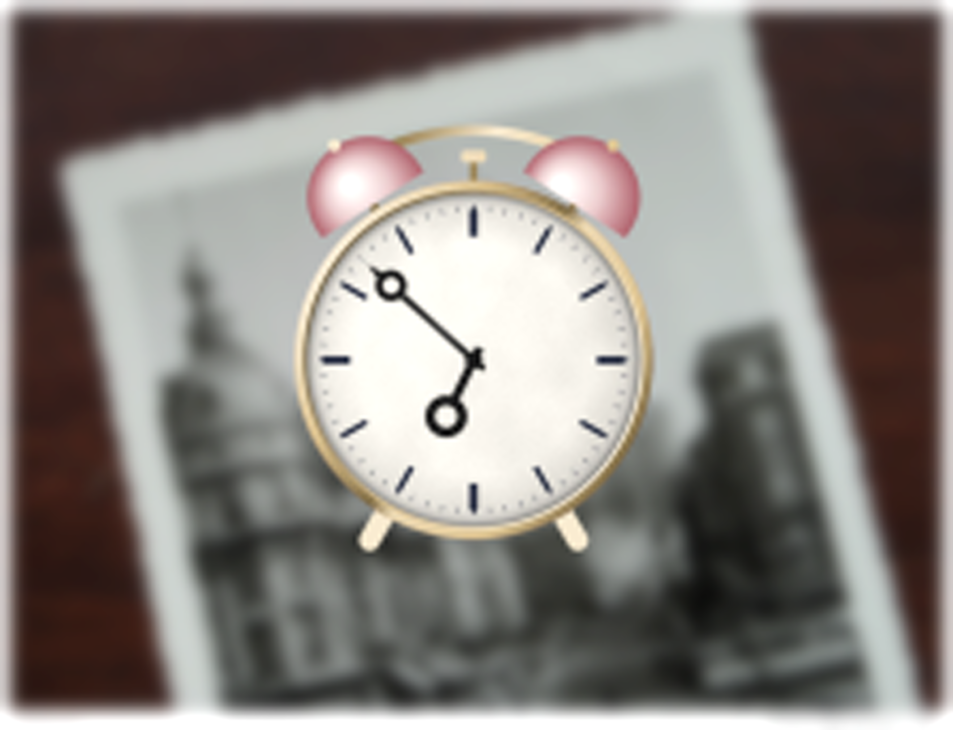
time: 6:52
